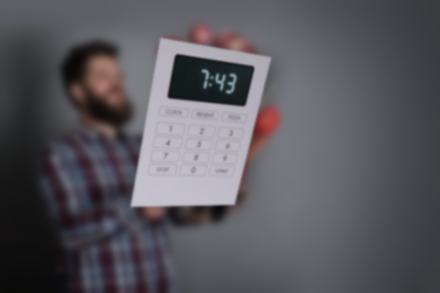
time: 7:43
